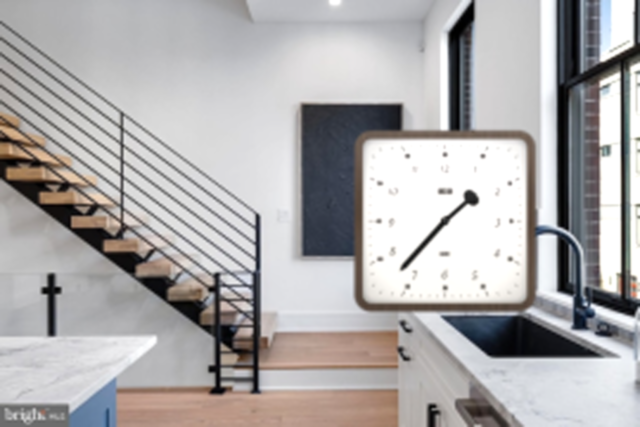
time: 1:37
